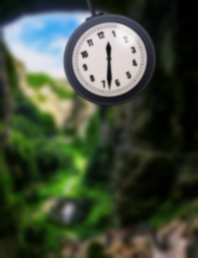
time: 12:33
